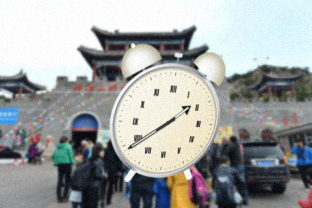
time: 1:39
